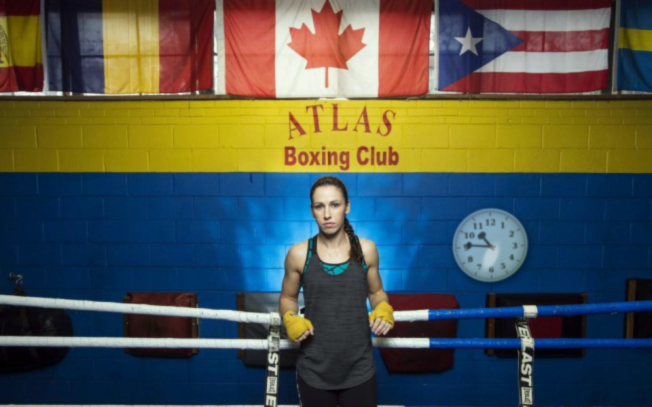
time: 10:46
